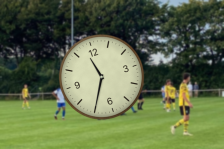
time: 11:35
